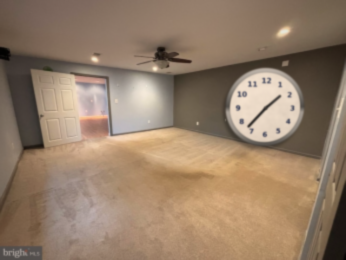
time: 1:37
